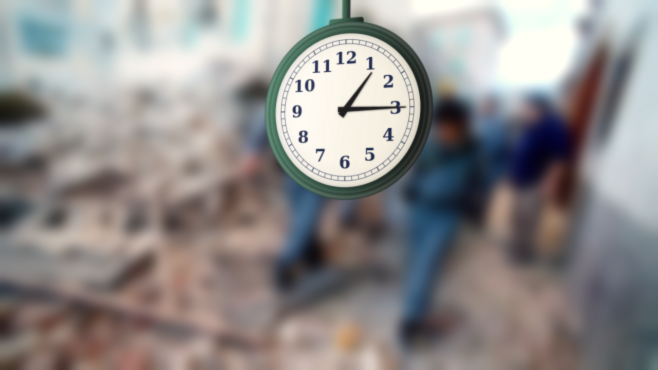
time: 1:15
